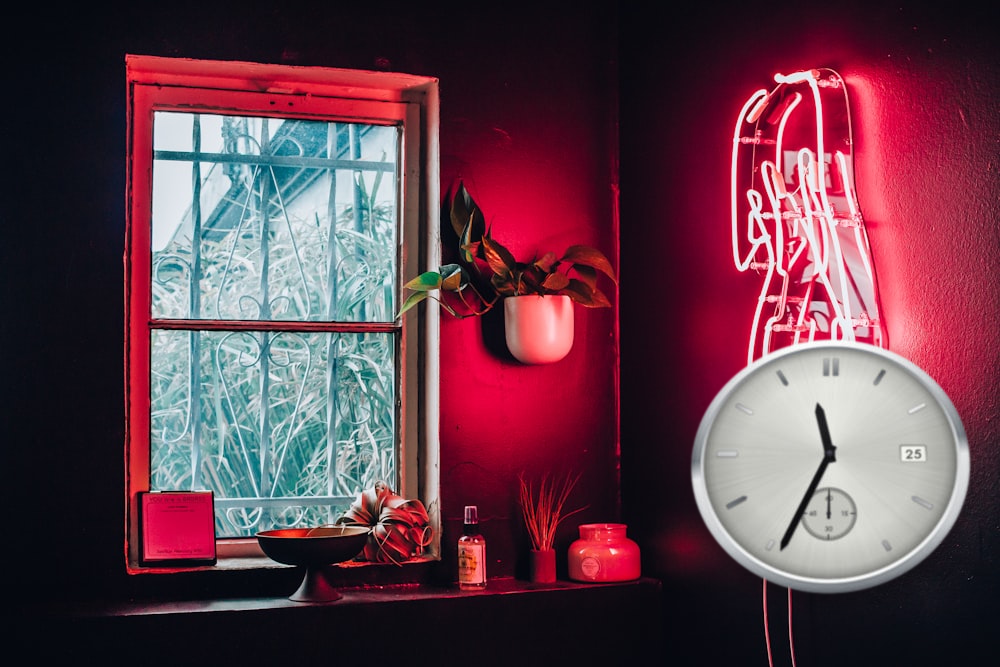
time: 11:34
